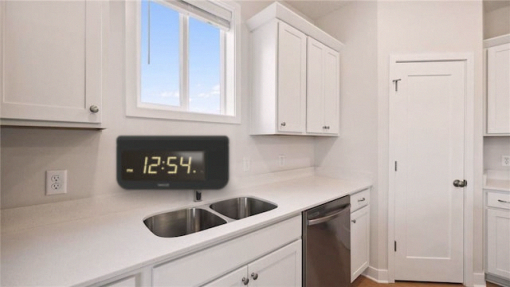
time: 12:54
